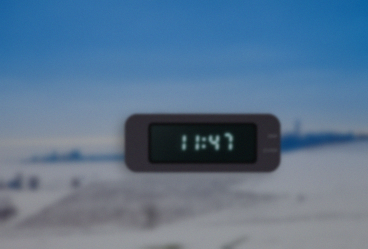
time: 11:47
